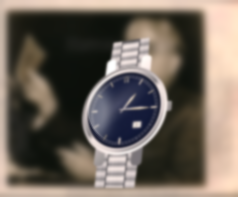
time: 1:15
